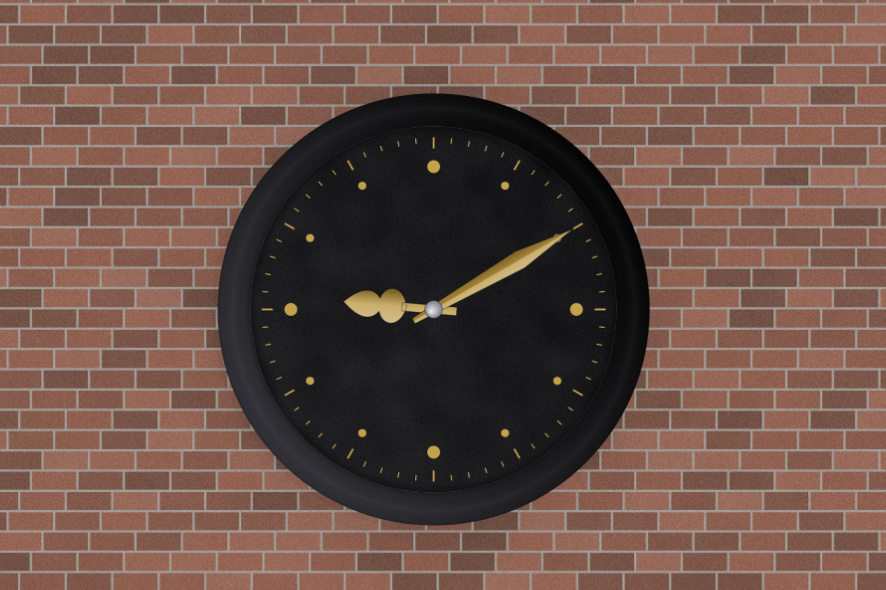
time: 9:10
